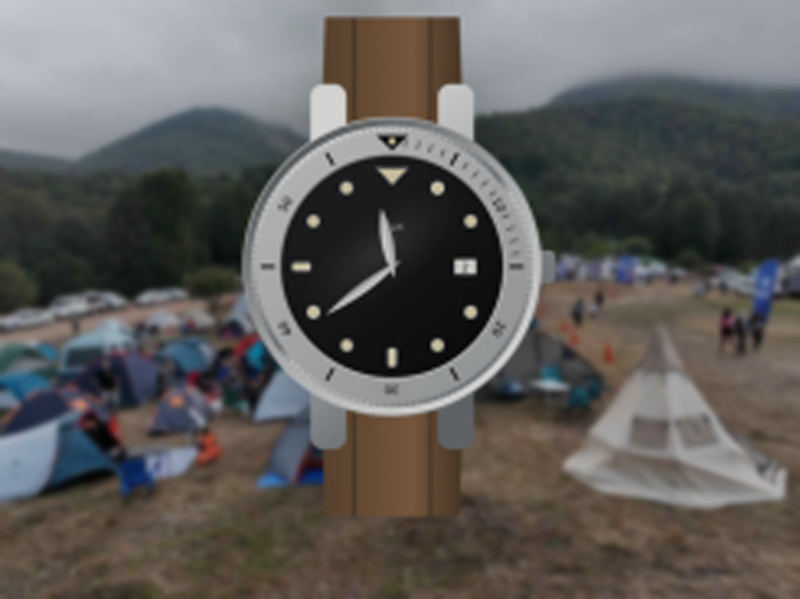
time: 11:39
